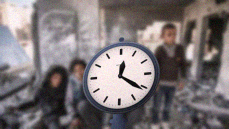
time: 12:21
